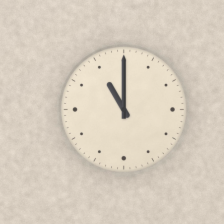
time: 11:00
